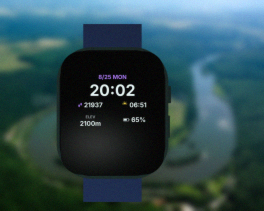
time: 20:02
